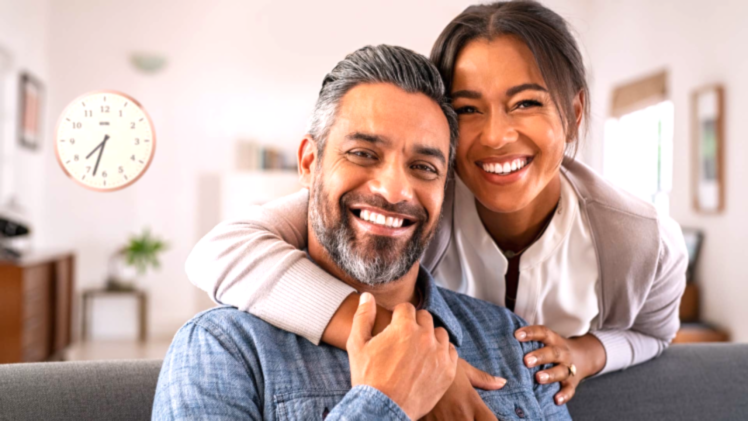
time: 7:33
